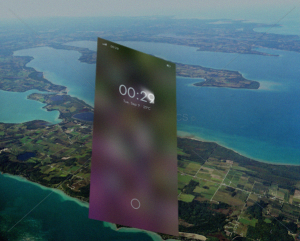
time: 0:29
